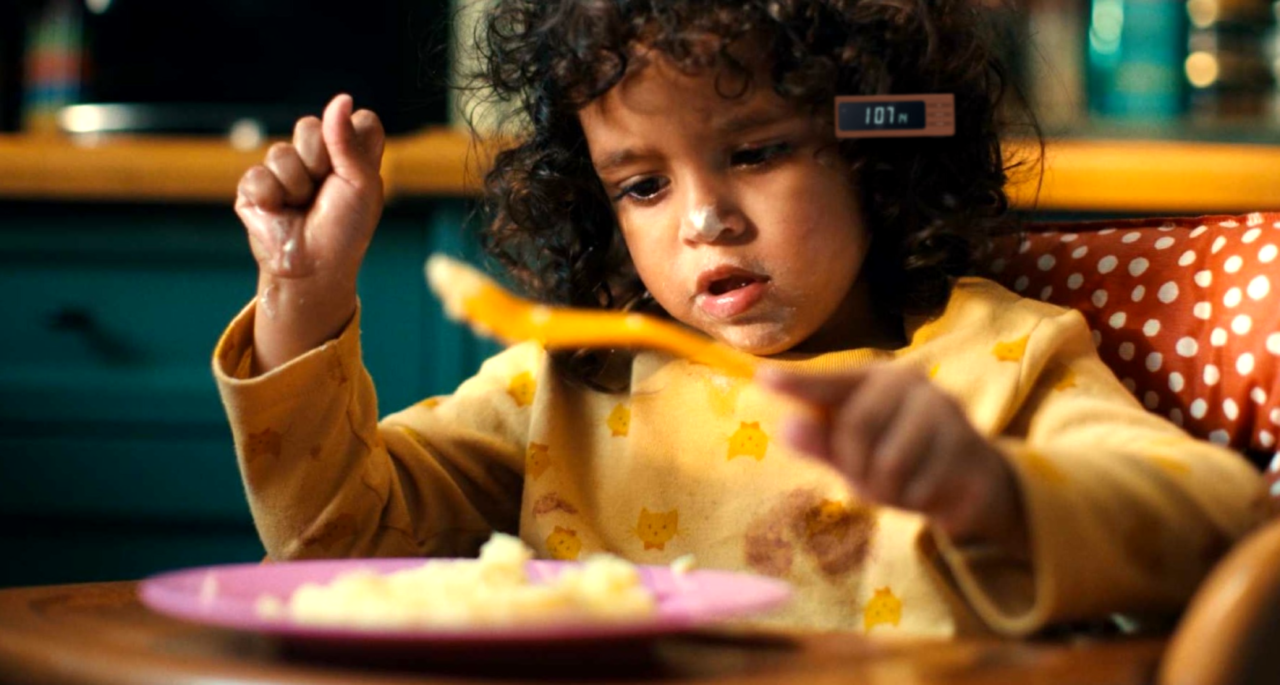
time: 1:07
